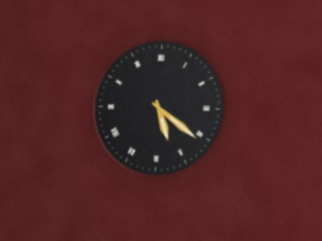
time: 5:21
